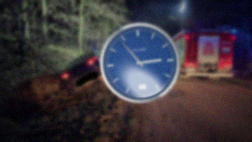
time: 2:54
